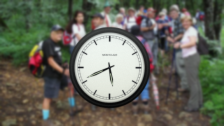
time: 5:41
